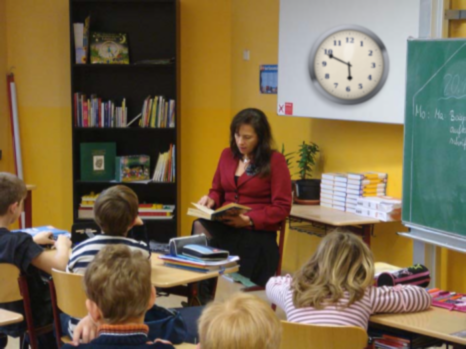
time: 5:49
